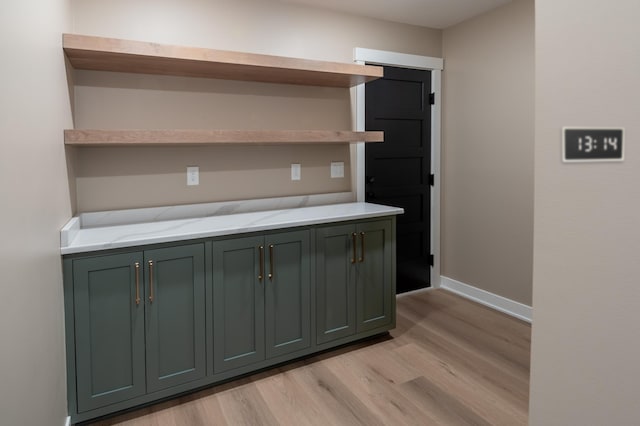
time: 13:14
